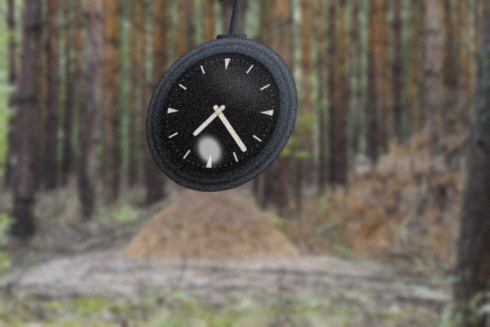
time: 7:23
